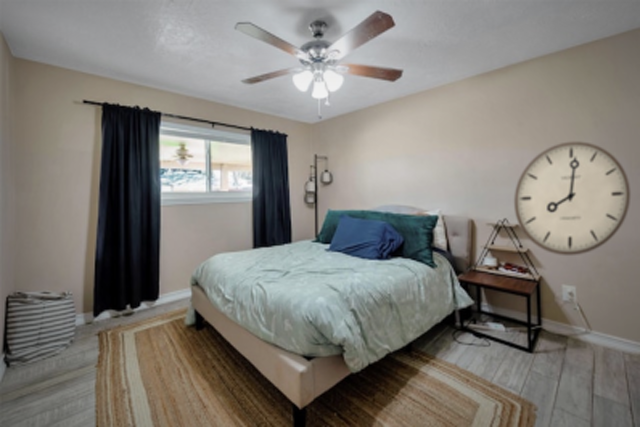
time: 8:01
